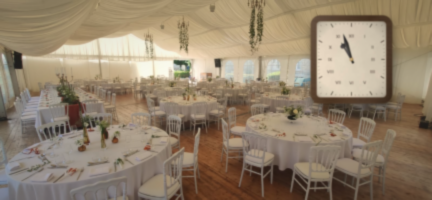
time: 10:57
